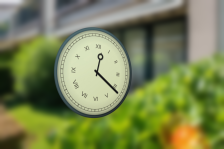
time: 12:21
